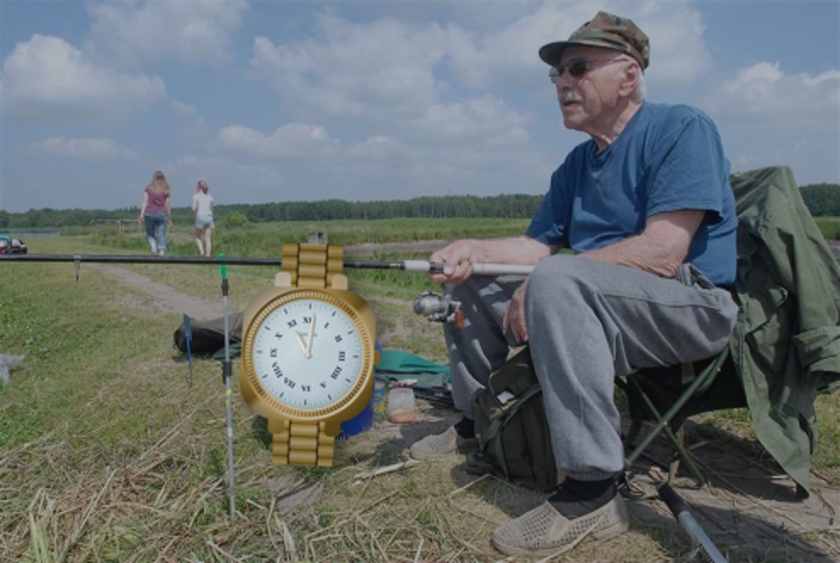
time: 11:01
